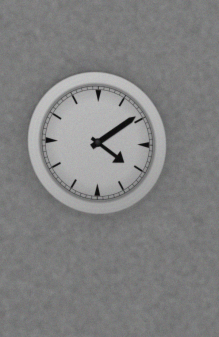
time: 4:09
